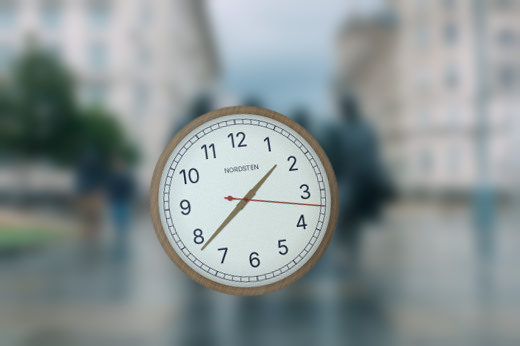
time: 1:38:17
